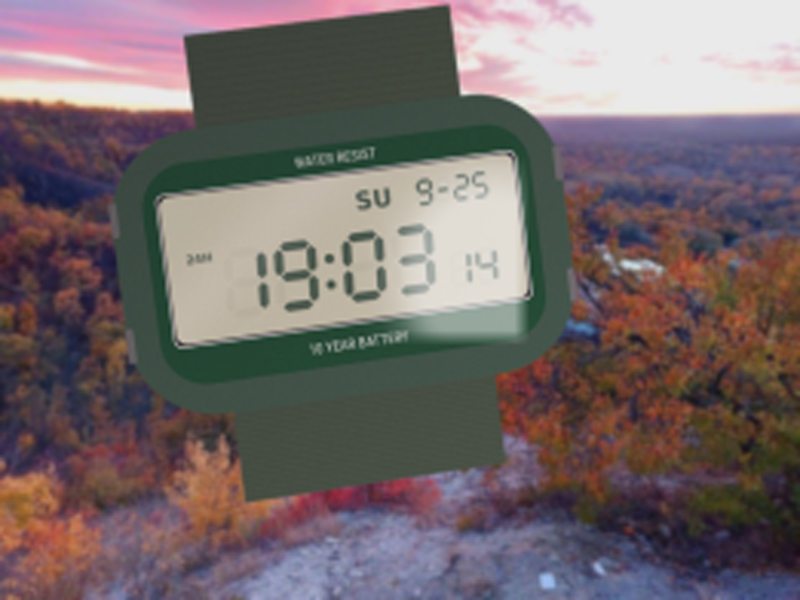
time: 19:03:14
